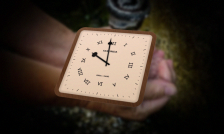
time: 9:59
